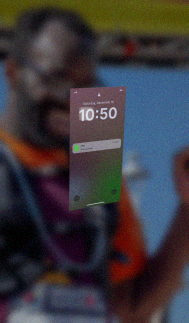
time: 10:50
